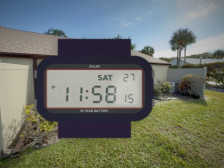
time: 11:58:15
